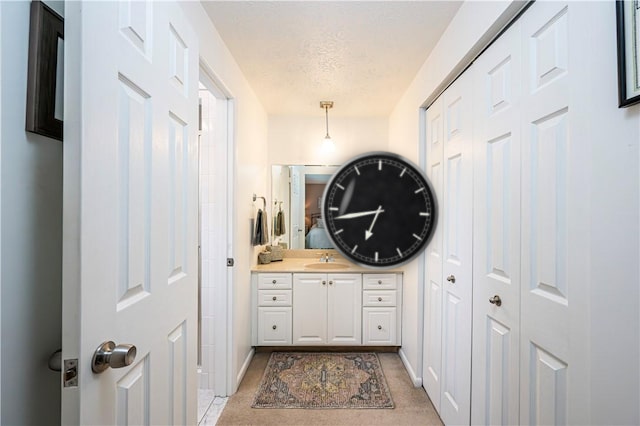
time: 6:43
